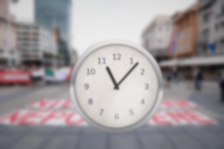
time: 11:07
